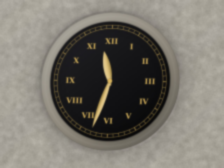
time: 11:33
